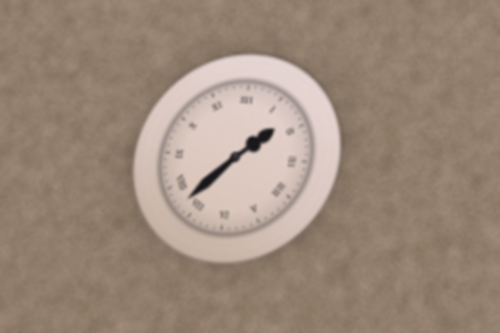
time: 1:37
